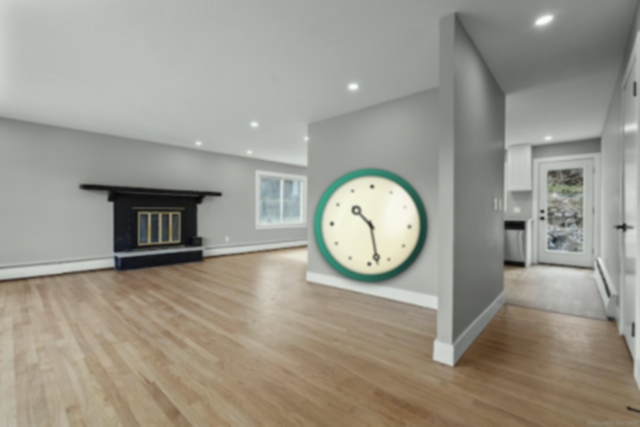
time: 10:28
